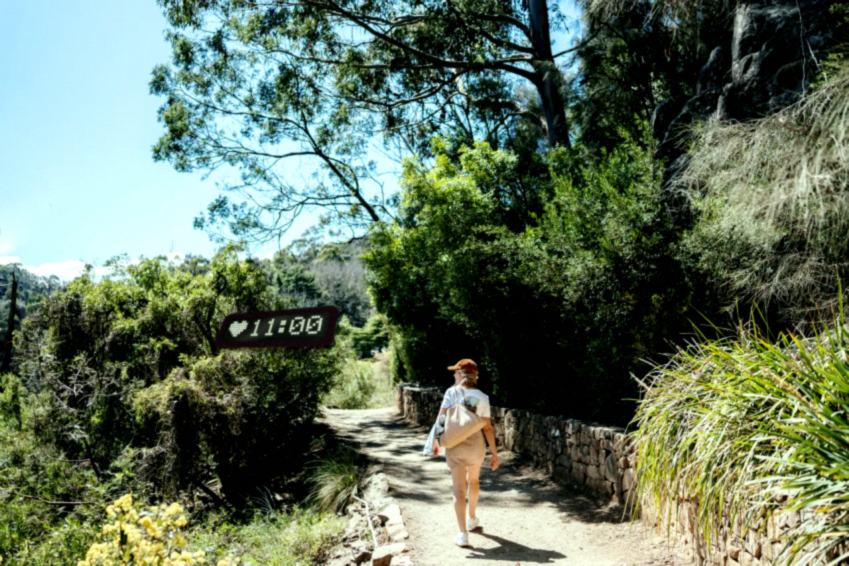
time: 11:00
